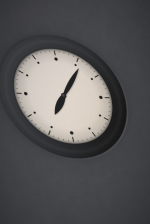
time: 7:06
